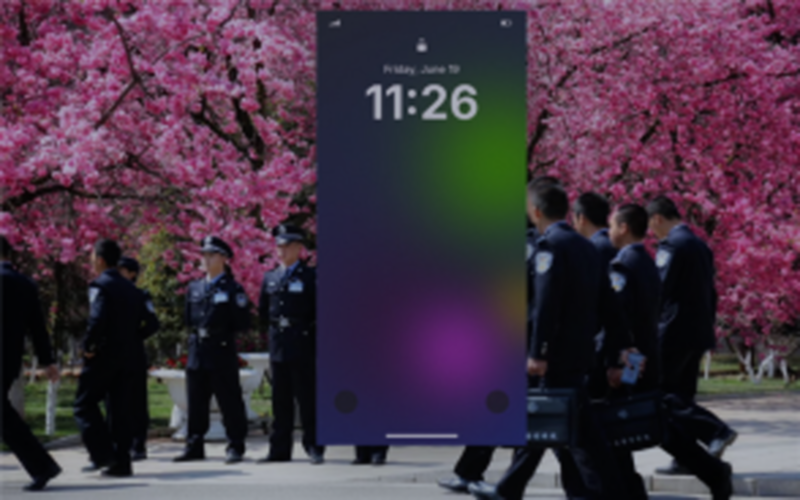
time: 11:26
